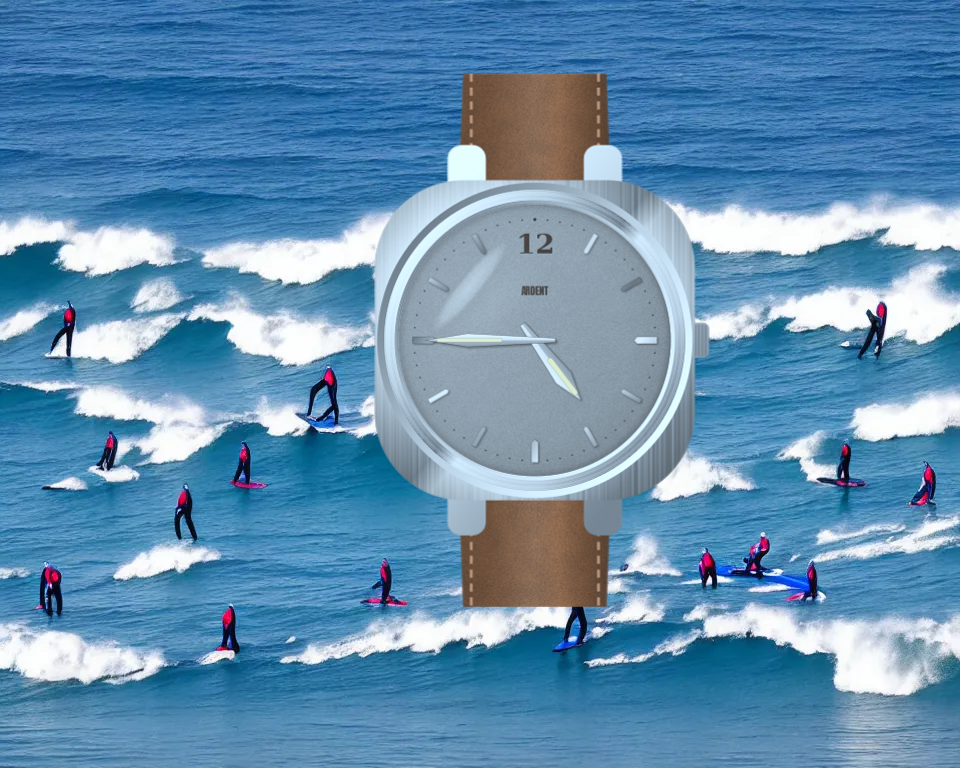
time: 4:45
